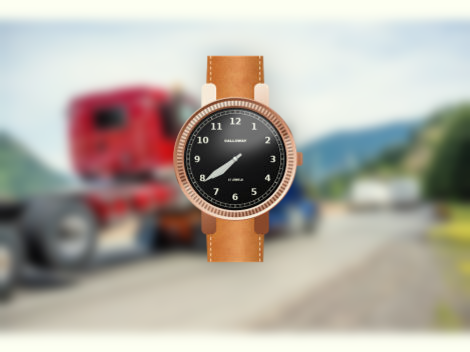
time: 7:39
